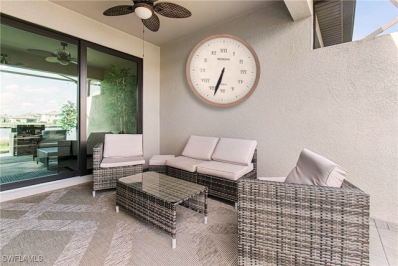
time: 6:33
